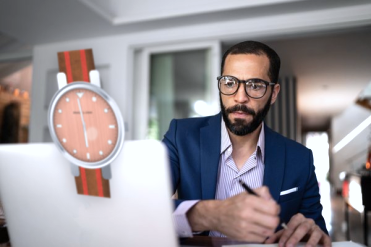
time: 5:59
